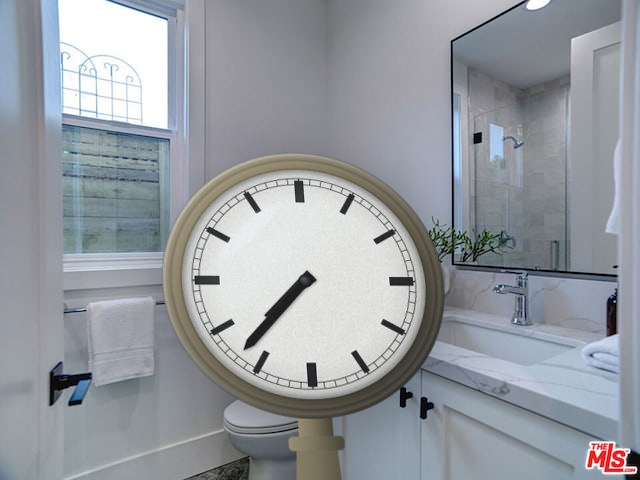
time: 7:37
